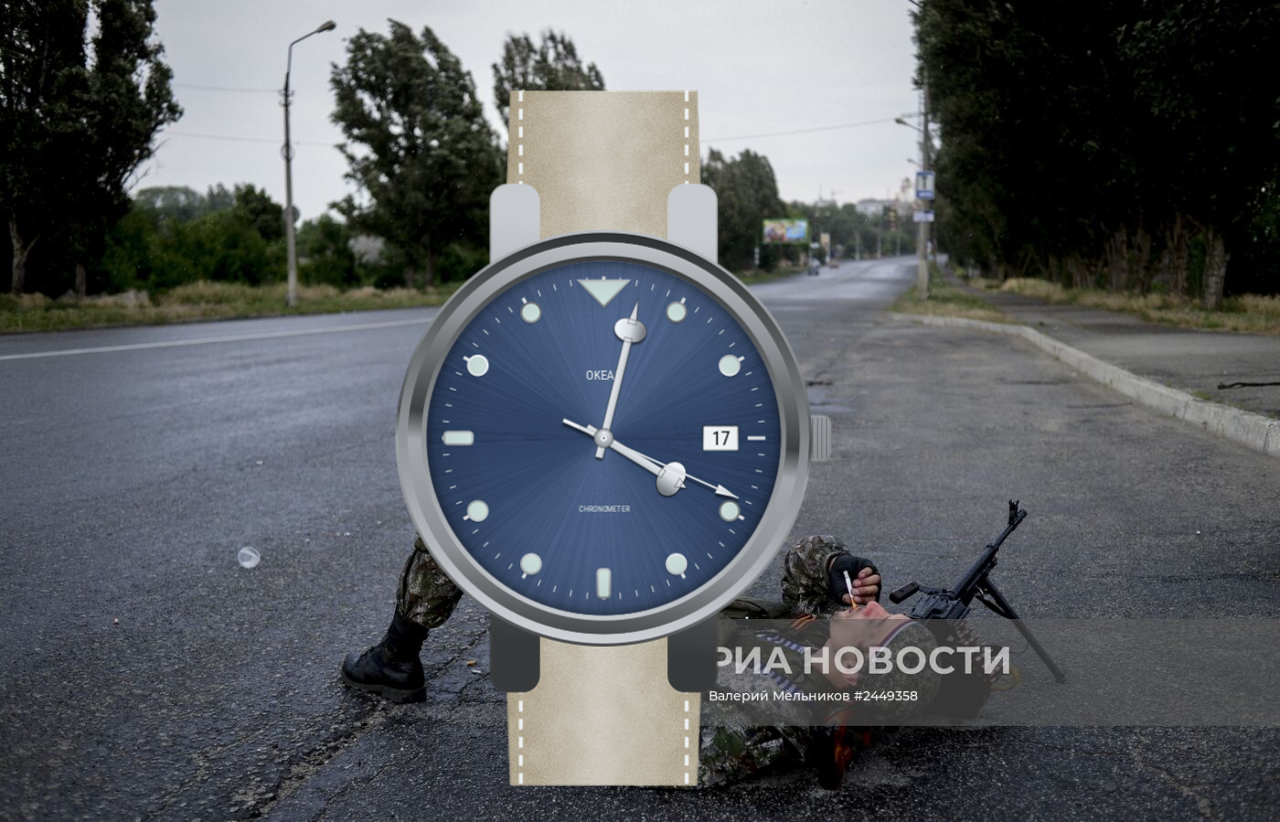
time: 4:02:19
